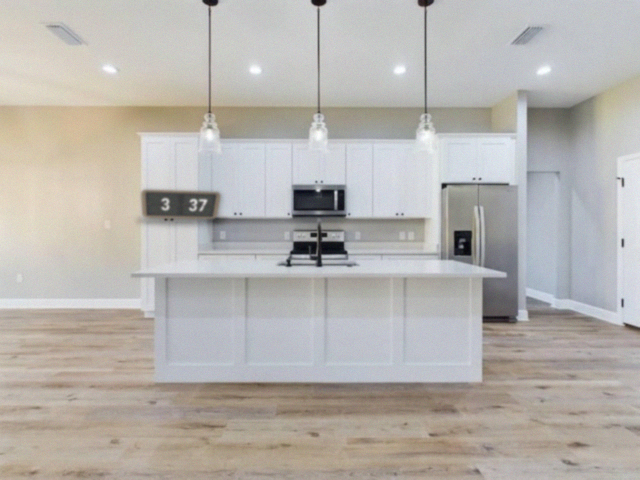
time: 3:37
